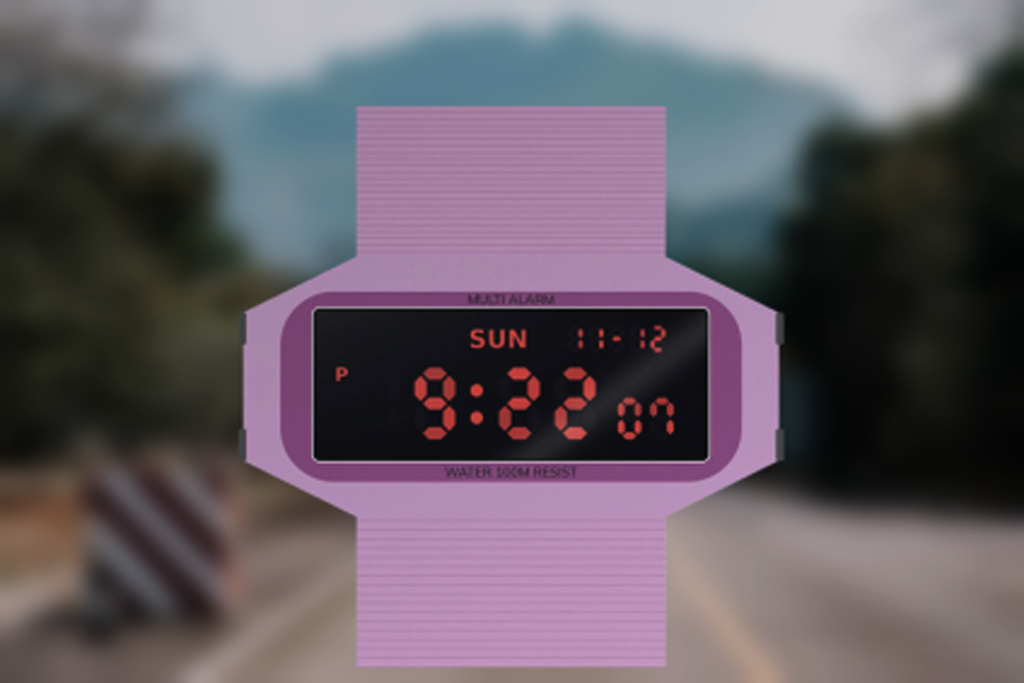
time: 9:22:07
